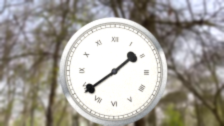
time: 1:39
